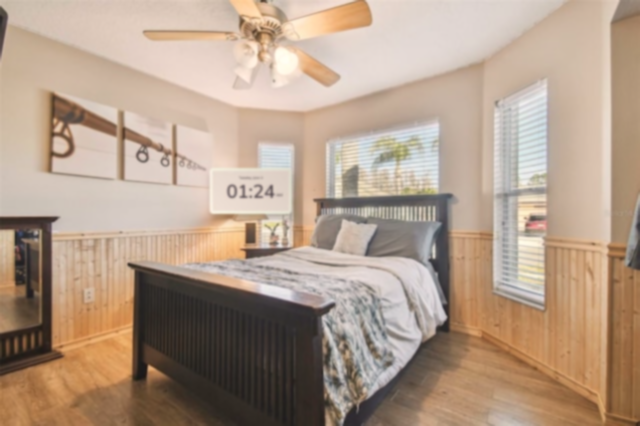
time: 1:24
